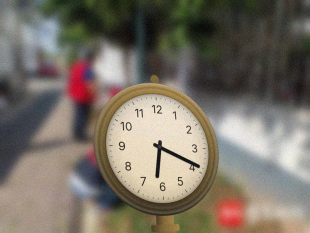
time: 6:19
